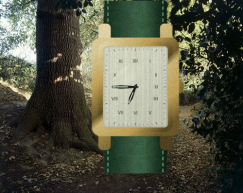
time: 6:45
